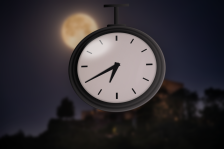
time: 6:40
